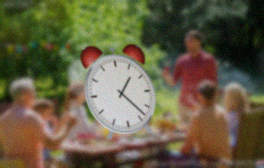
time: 1:23
